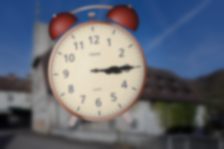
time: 3:15
